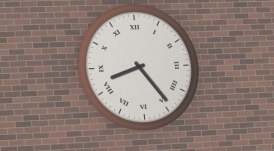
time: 8:24
